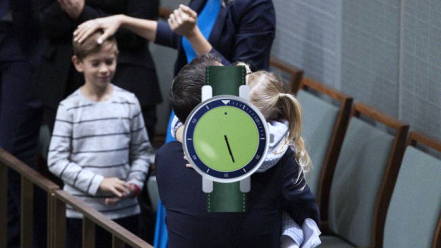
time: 5:27
